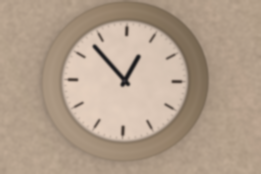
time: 12:53
